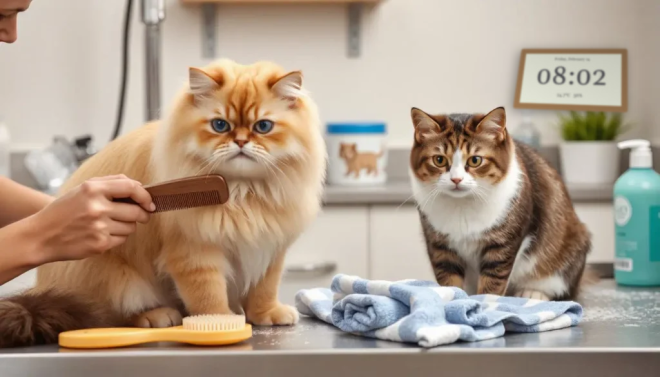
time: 8:02
